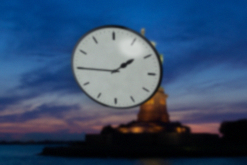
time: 1:45
